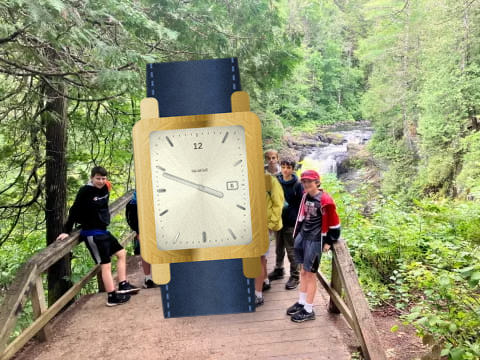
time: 3:49
